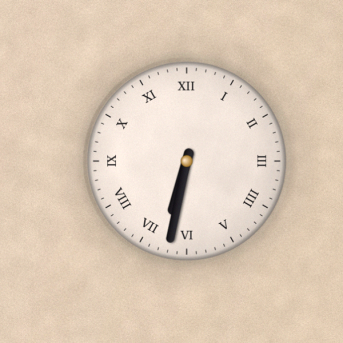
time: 6:32
